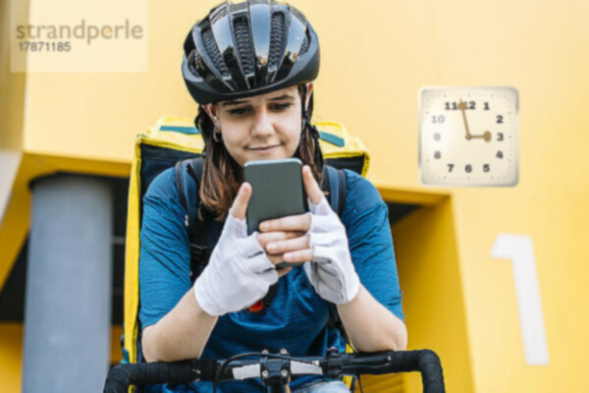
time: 2:58
